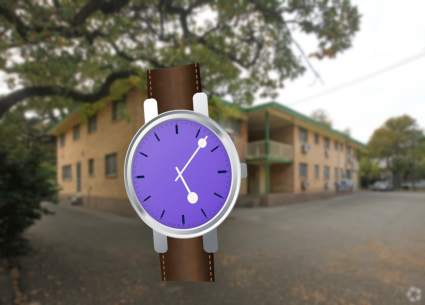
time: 5:07
